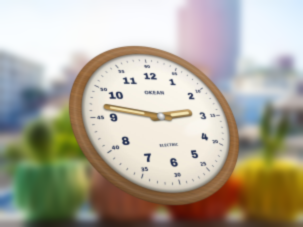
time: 2:47
